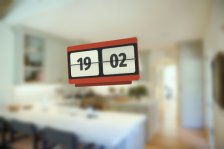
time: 19:02
